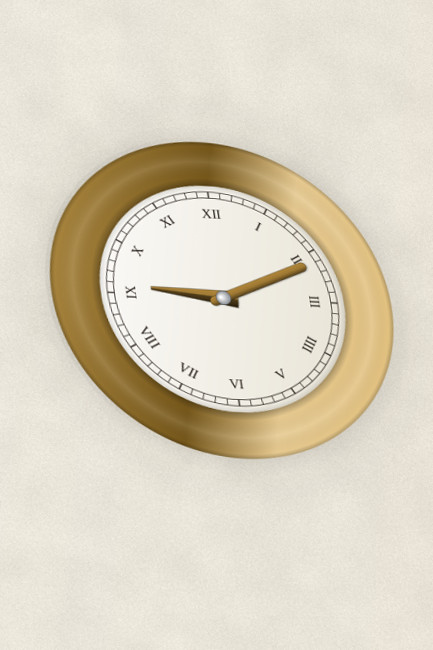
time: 9:11
